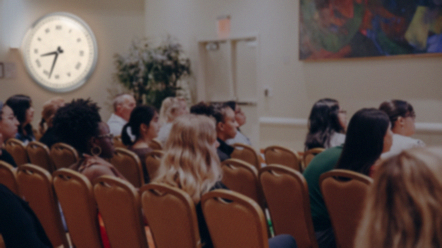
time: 8:33
